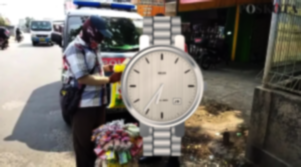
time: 6:36
